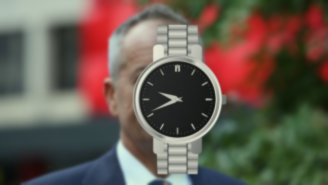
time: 9:41
